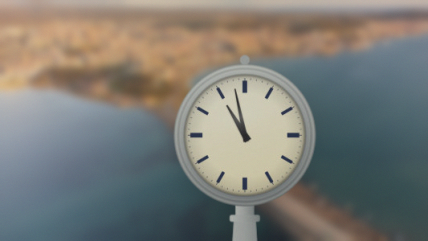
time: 10:58
